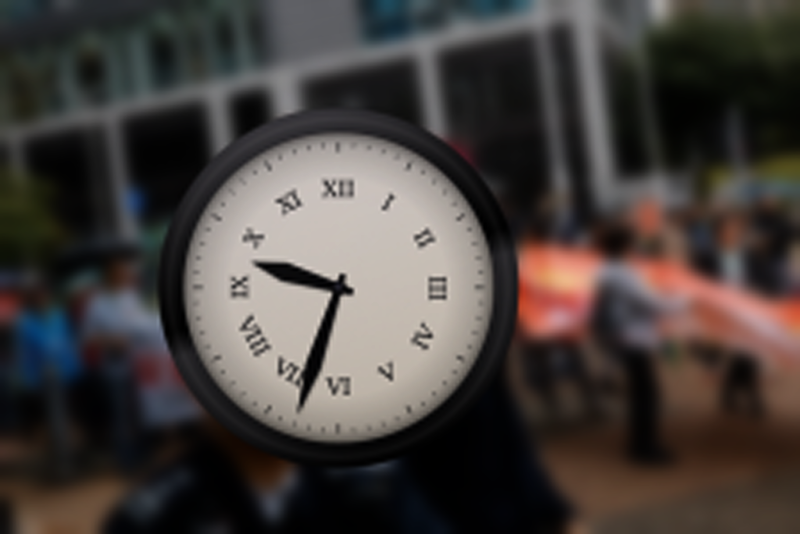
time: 9:33
